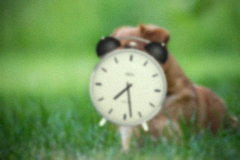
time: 7:28
